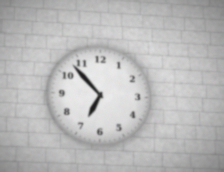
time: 6:53
